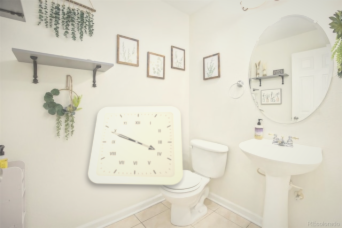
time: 3:49
